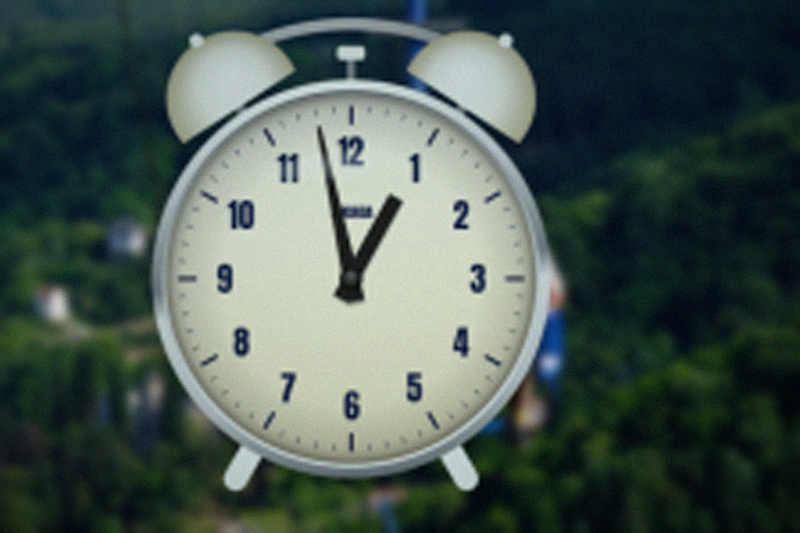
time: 12:58
